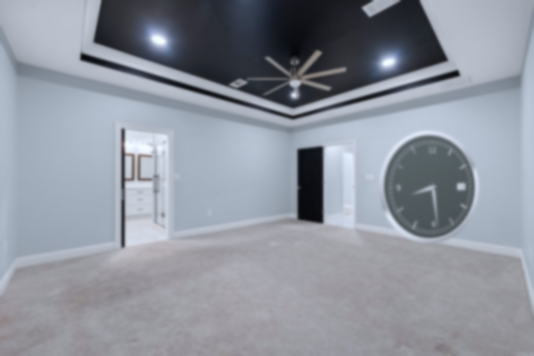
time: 8:29
